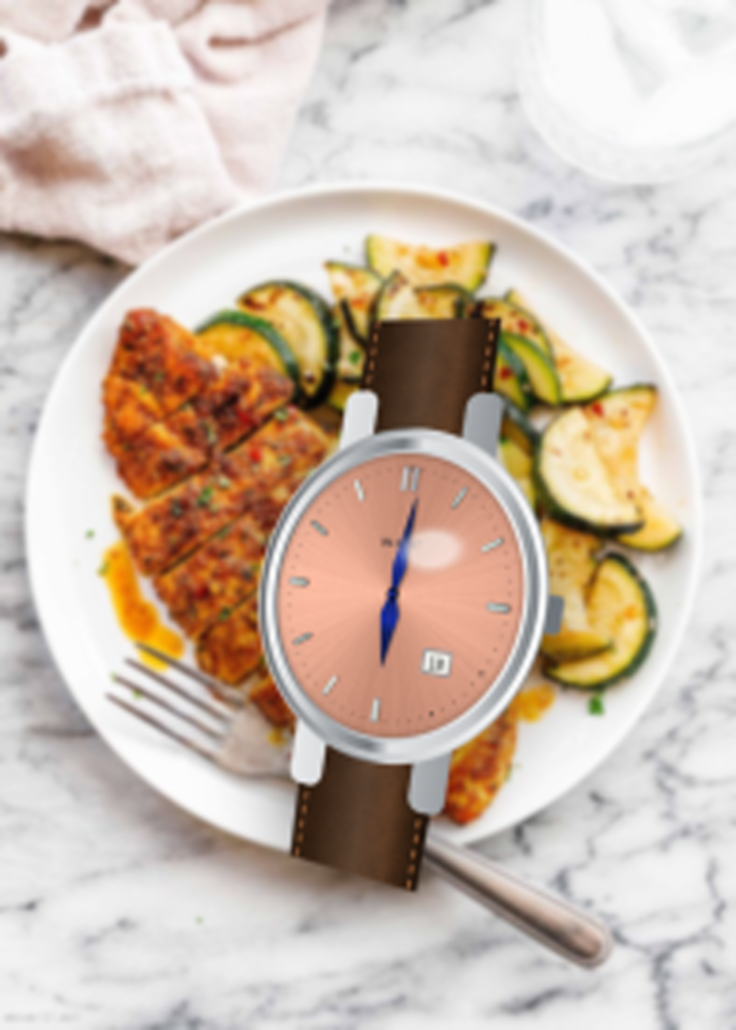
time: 6:01
